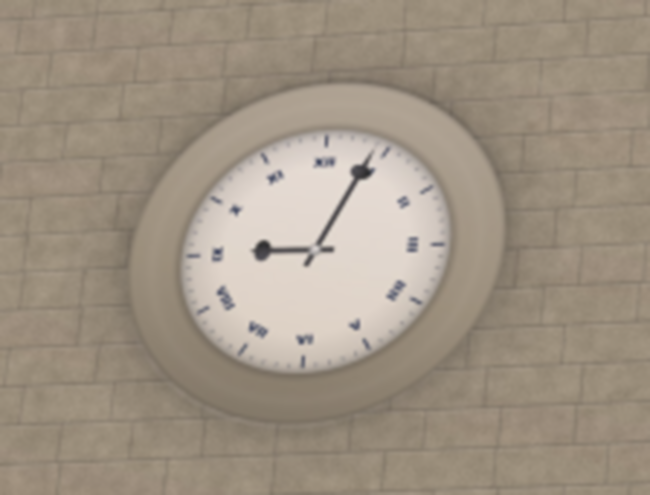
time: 9:04
